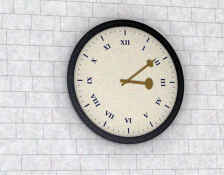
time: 3:09
